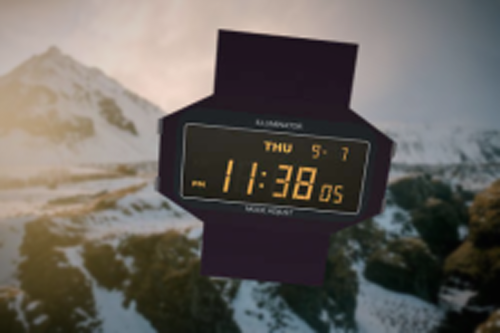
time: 11:38:05
